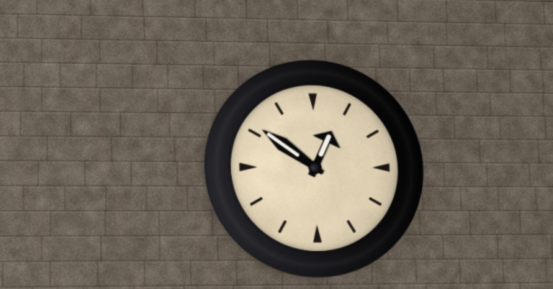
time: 12:51
